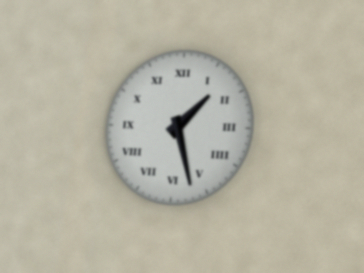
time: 1:27
